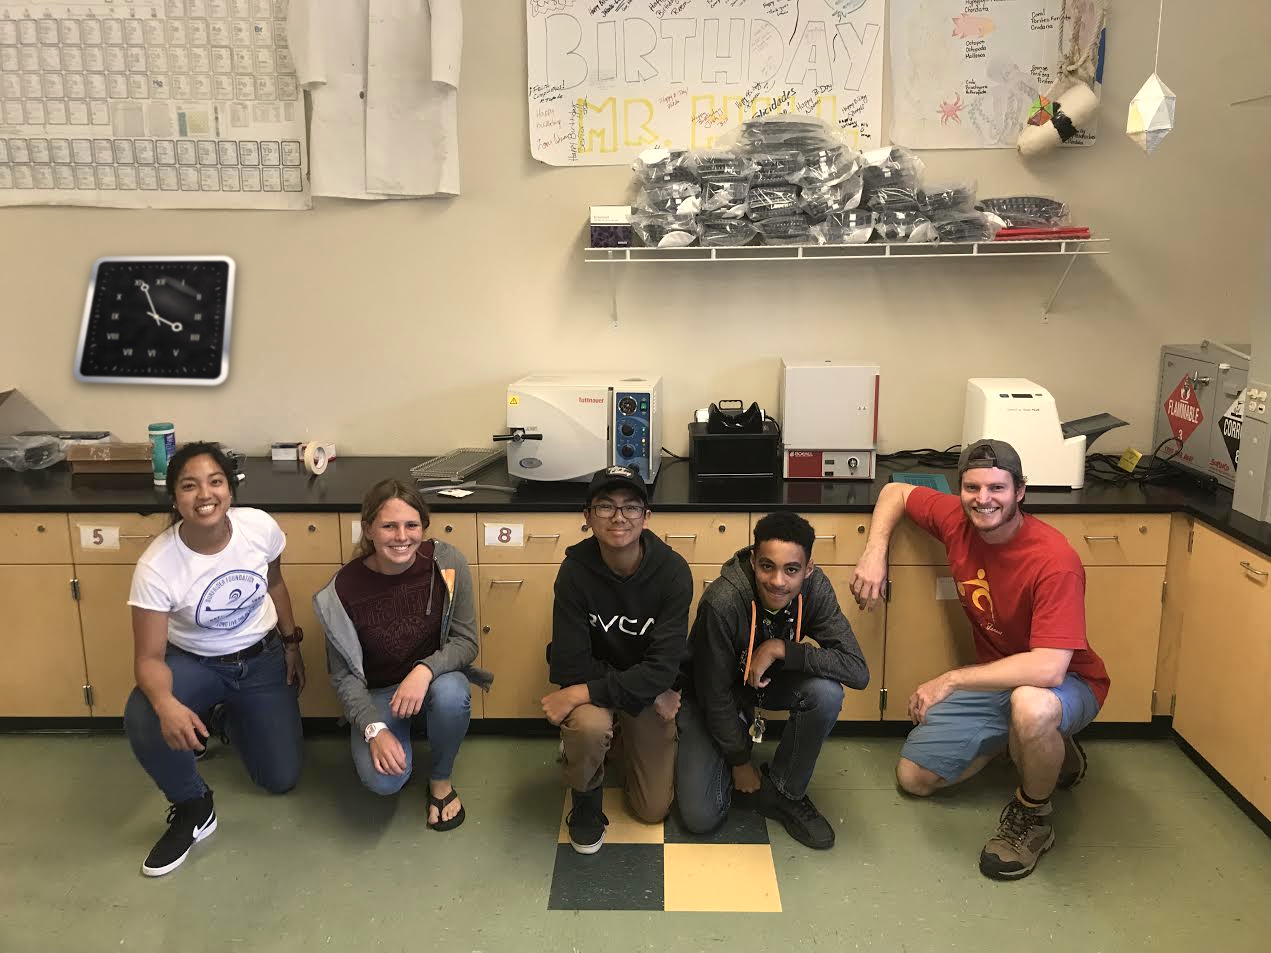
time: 3:56
